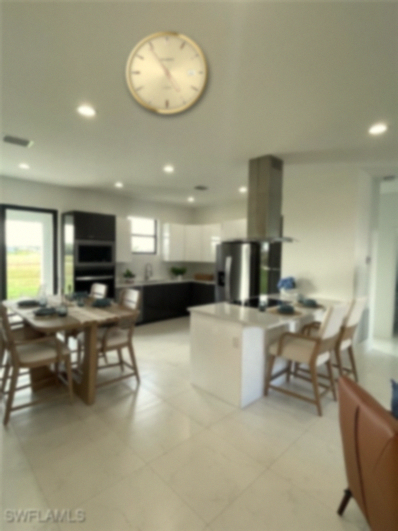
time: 4:54
